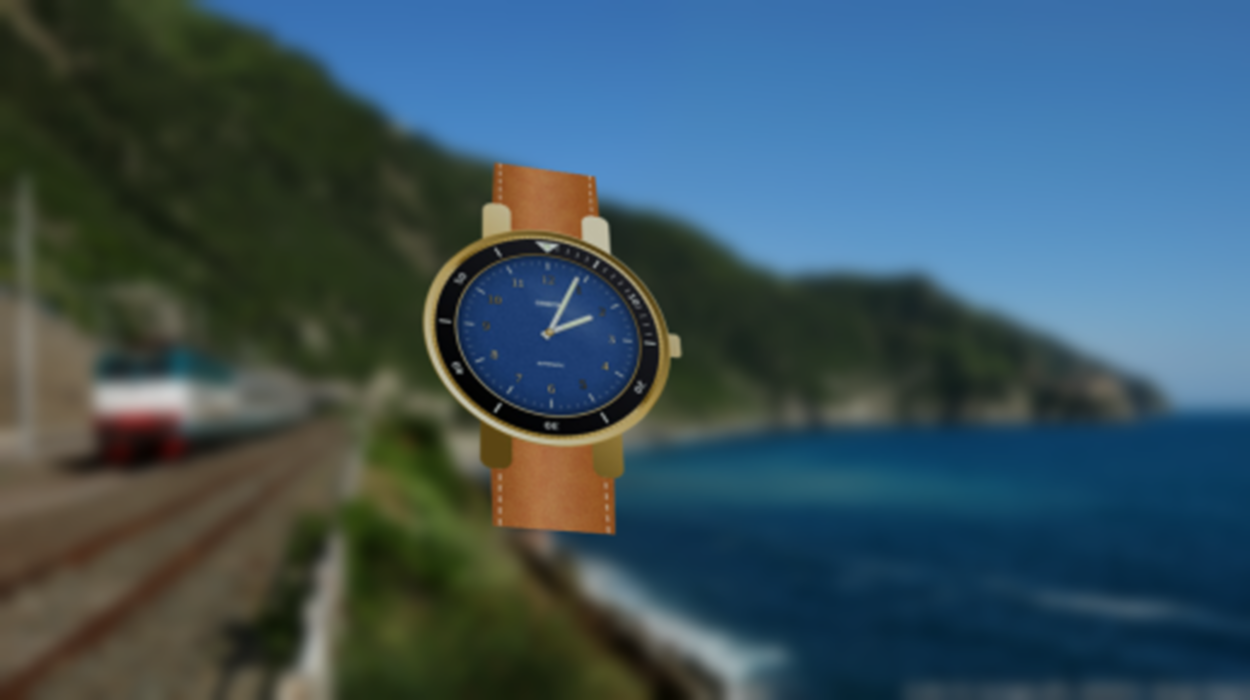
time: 2:04
